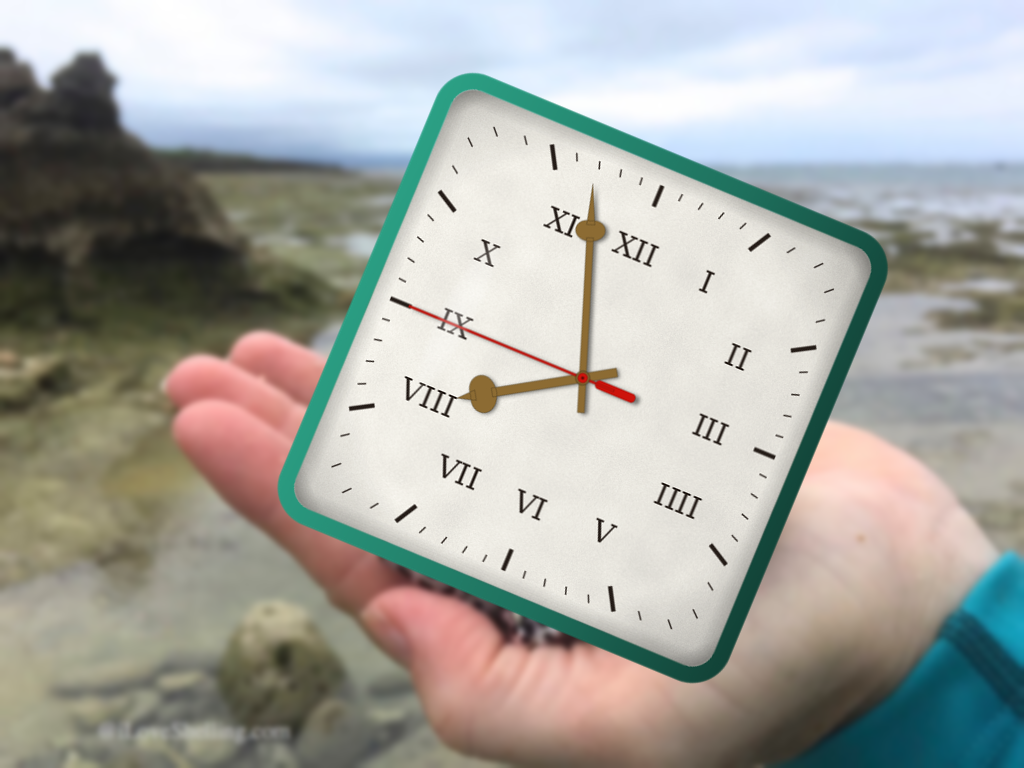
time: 7:56:45
